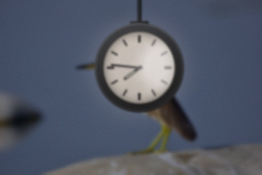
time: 7:46
